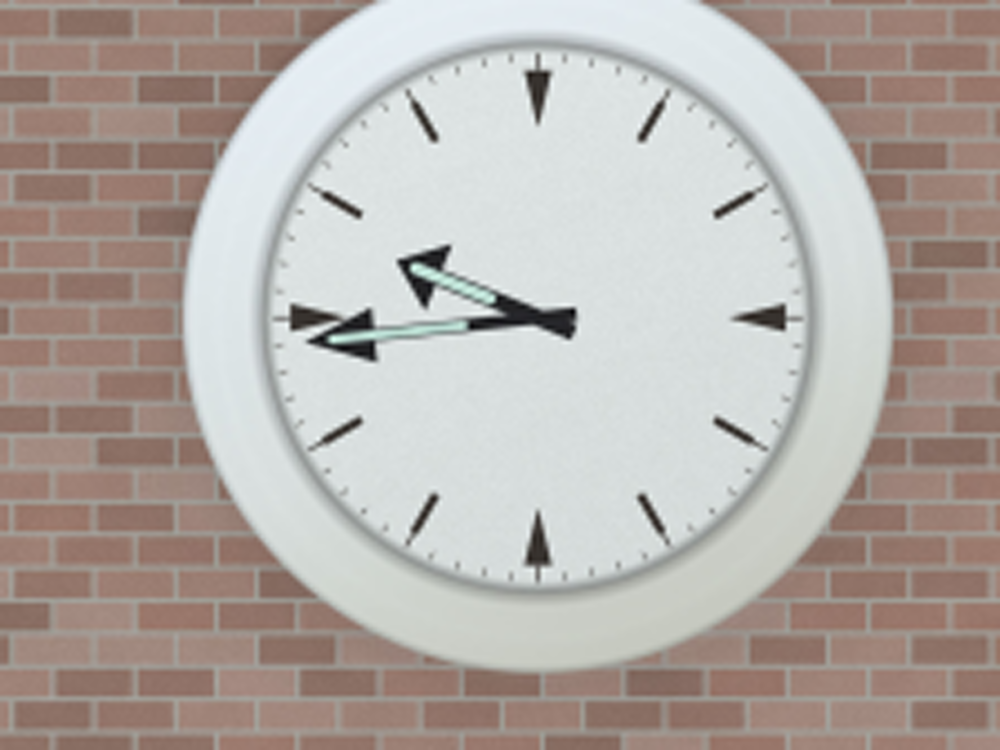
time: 9:44
